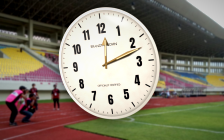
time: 12:12
